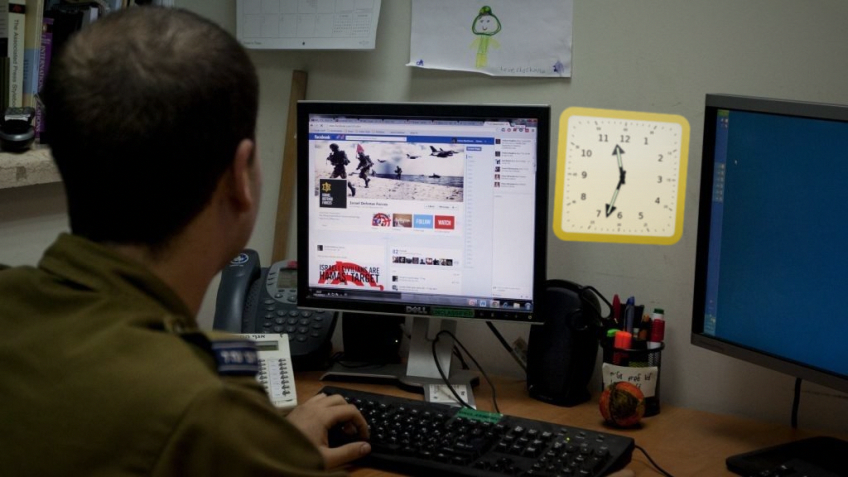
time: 11:33
